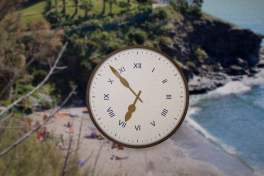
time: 6:53
